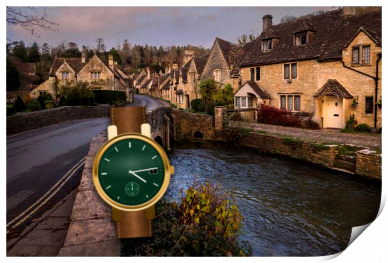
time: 4:14
